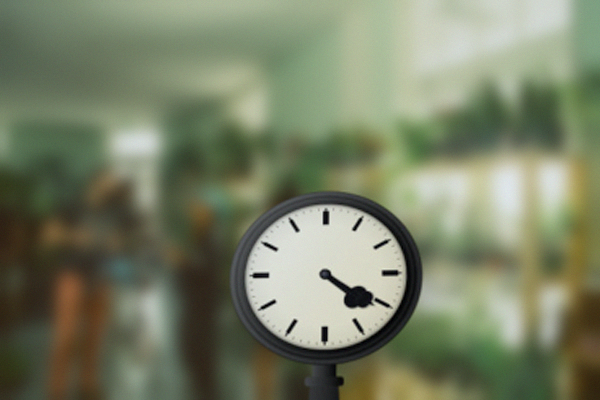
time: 4:21
